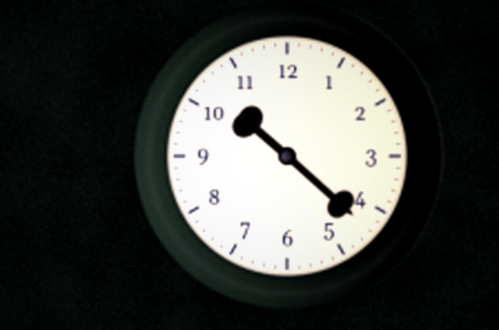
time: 10:22
